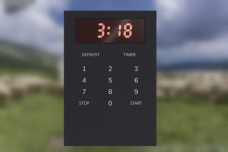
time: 3:18
